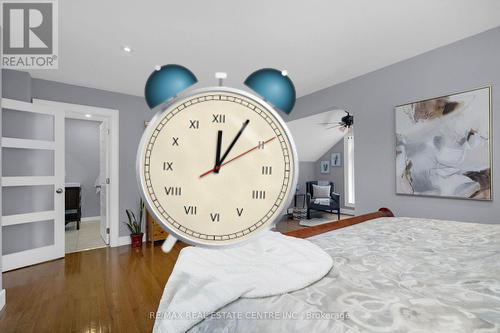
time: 12:05:10
